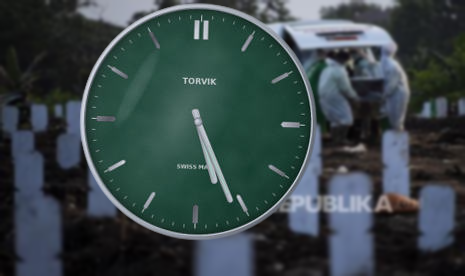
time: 5:26
